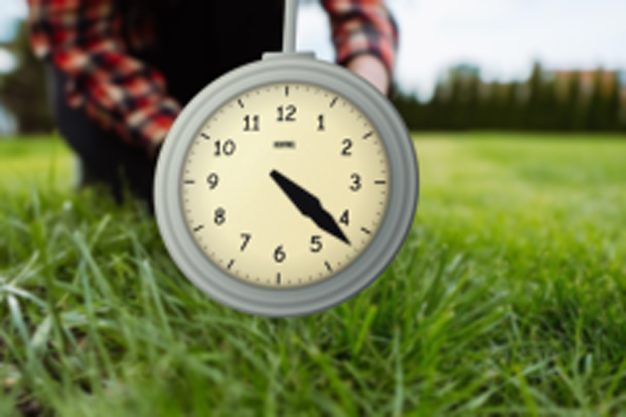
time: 4:22
